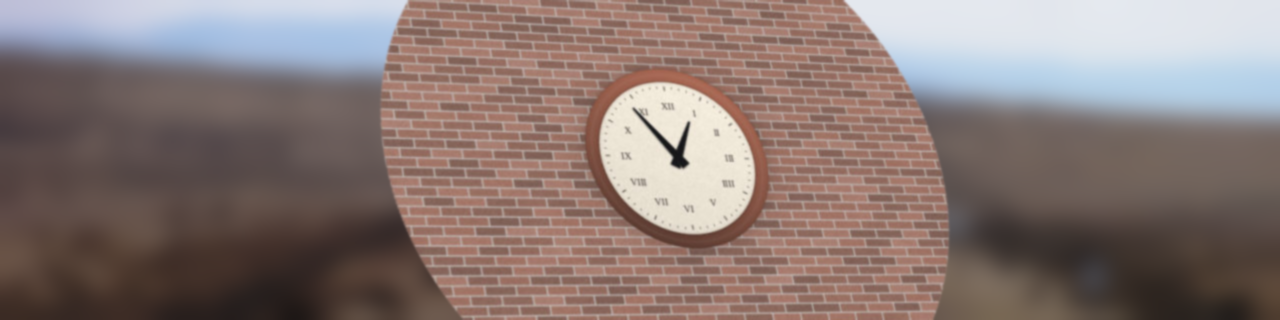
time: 12:54
